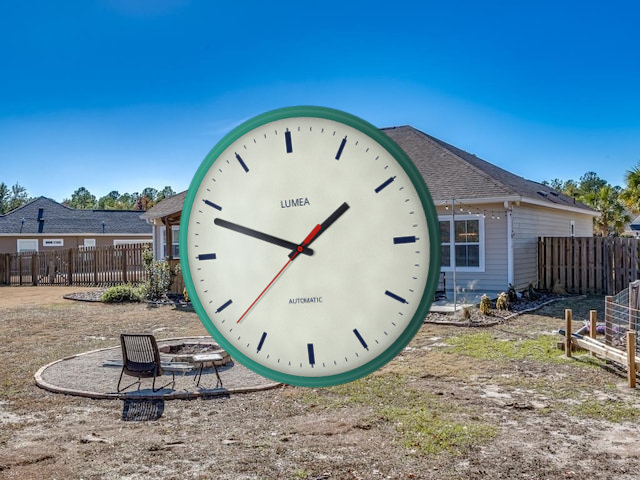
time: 1:48:38
